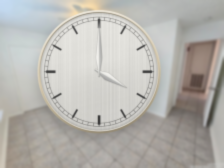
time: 4:00
